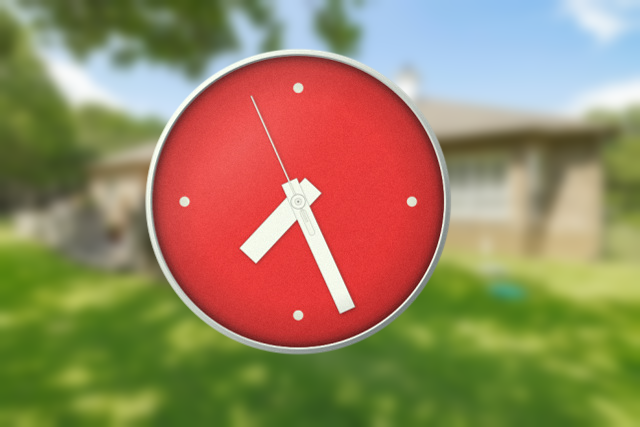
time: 7:25:56
